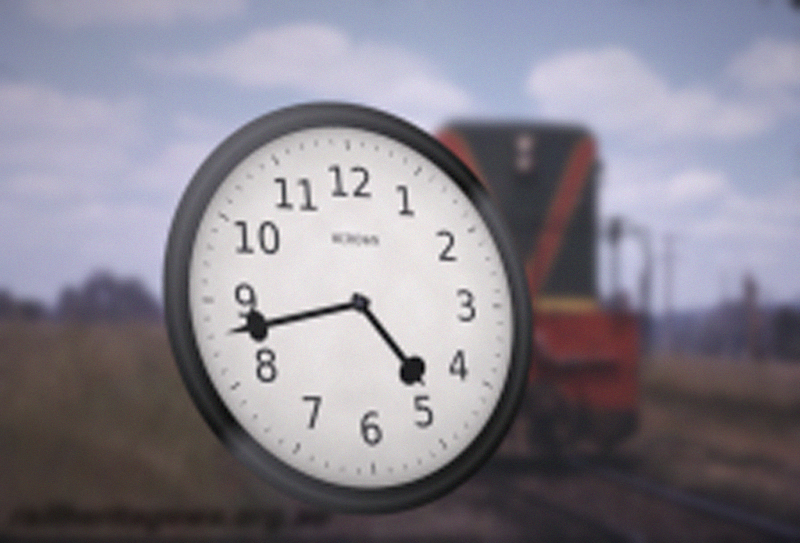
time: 4:43
